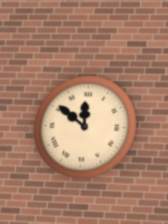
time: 11:51
